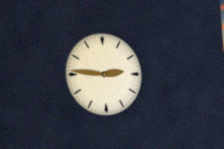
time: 2:46
